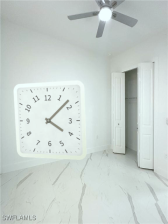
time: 4:08
